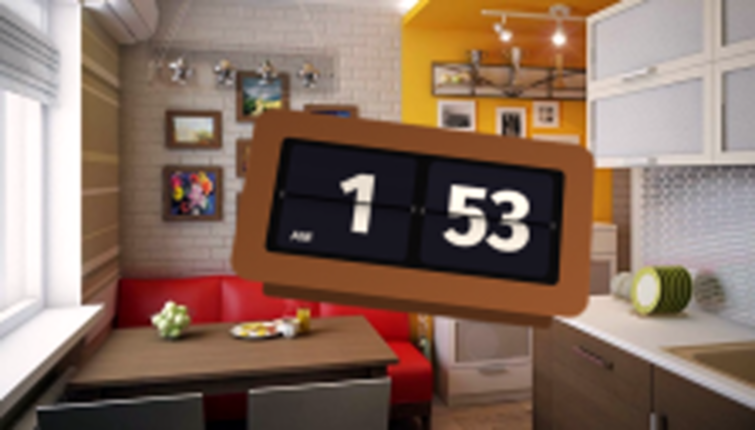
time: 1:53
